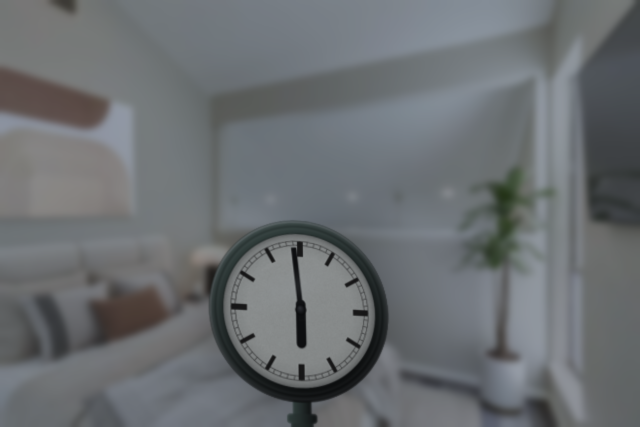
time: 5:59
